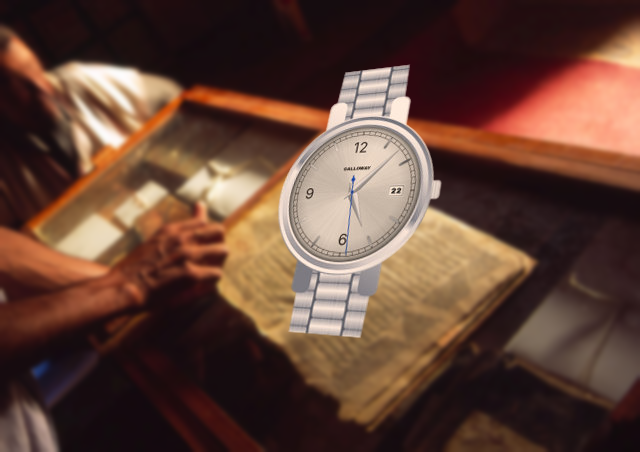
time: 5:07:29
